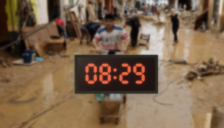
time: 8:29
